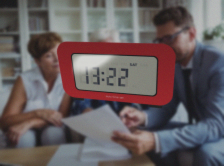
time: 13:22
